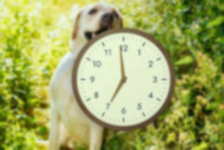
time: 6:59
